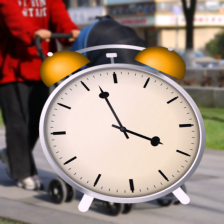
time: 3:57
